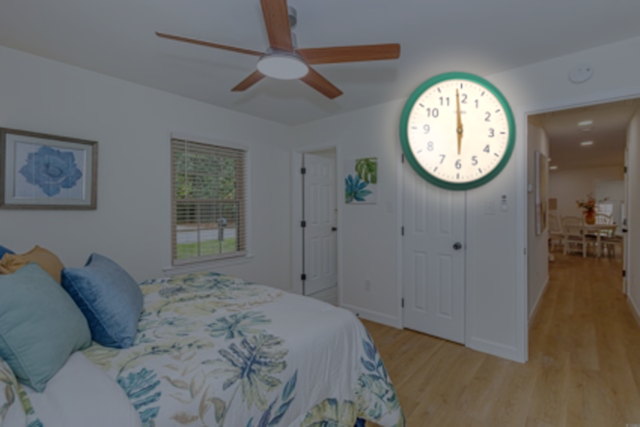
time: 5:59
